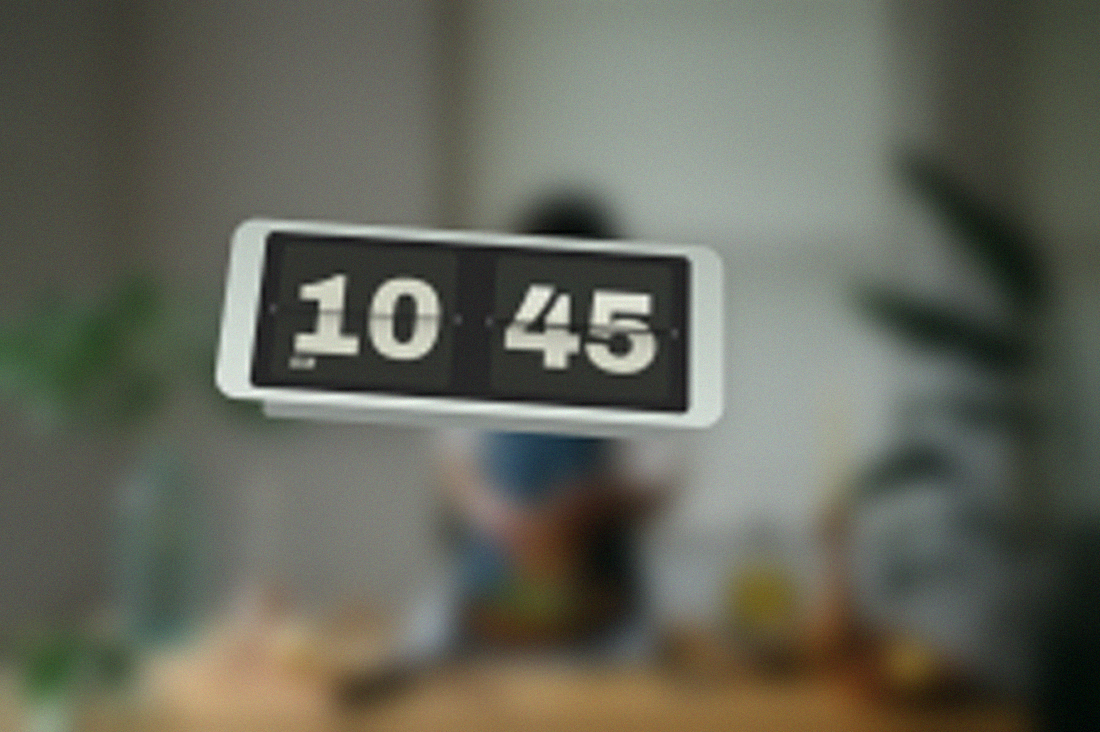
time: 10:45
